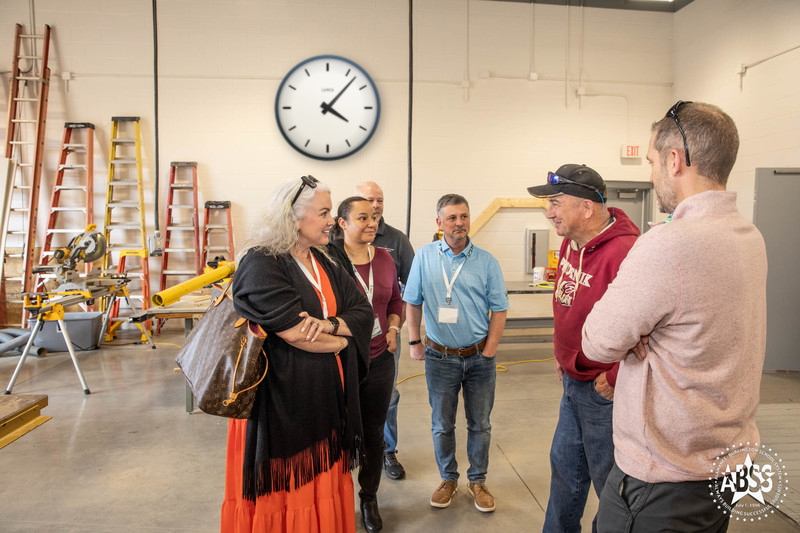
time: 4:07
